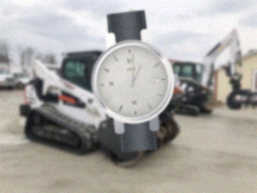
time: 1:01
